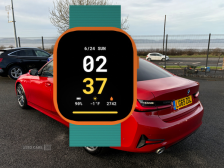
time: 2:37
